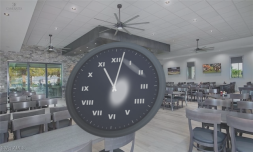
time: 11:02
